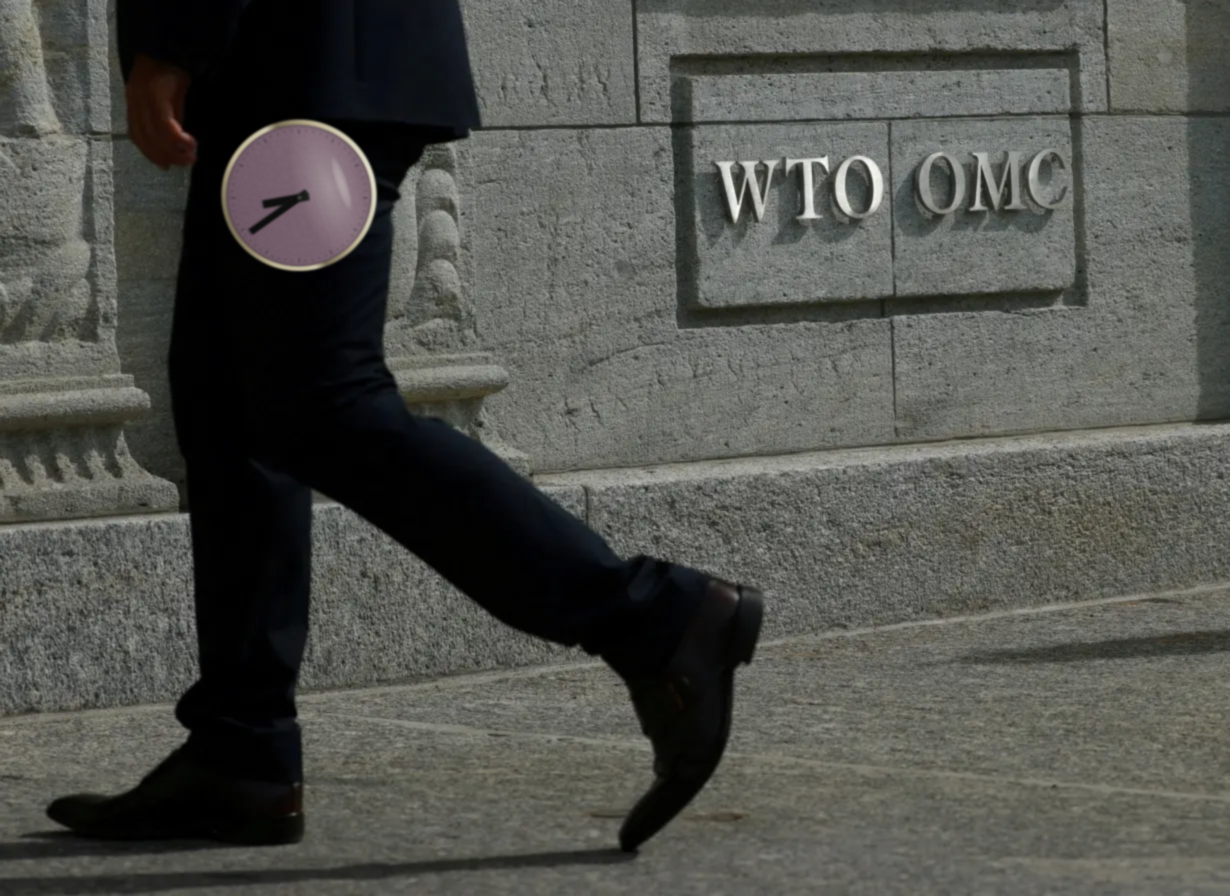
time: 8:39
